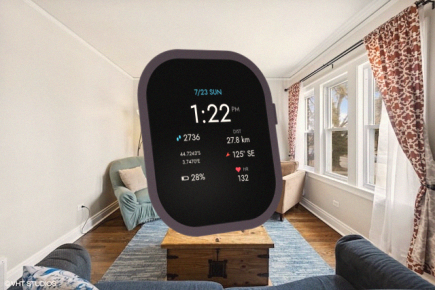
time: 1:22
